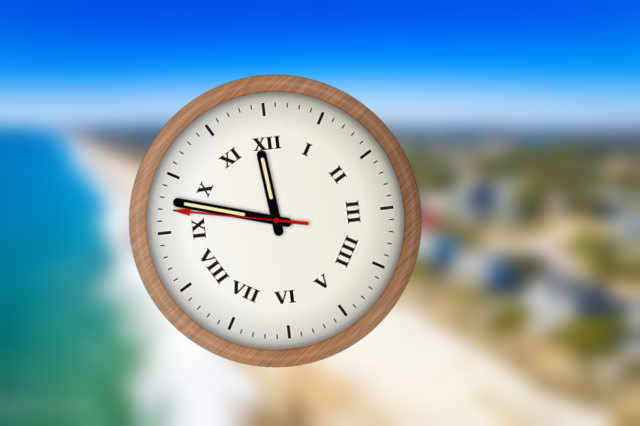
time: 11:47:47
